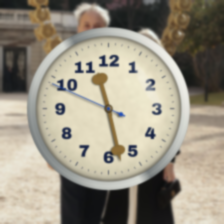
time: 11:27:49
